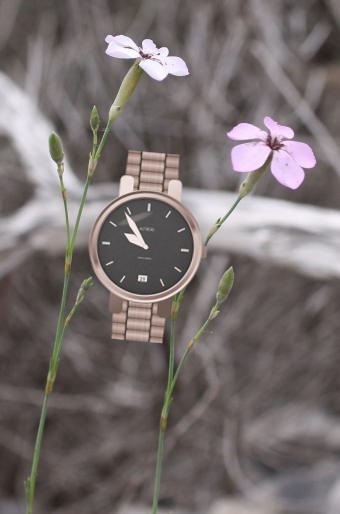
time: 9:54
